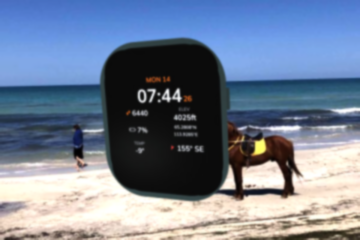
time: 7:44
